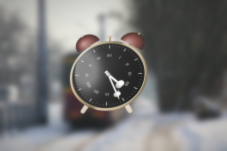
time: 4:26
